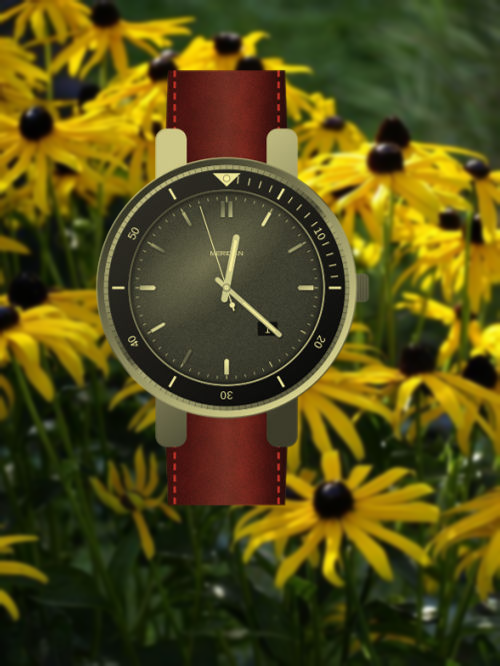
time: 12:21:57
